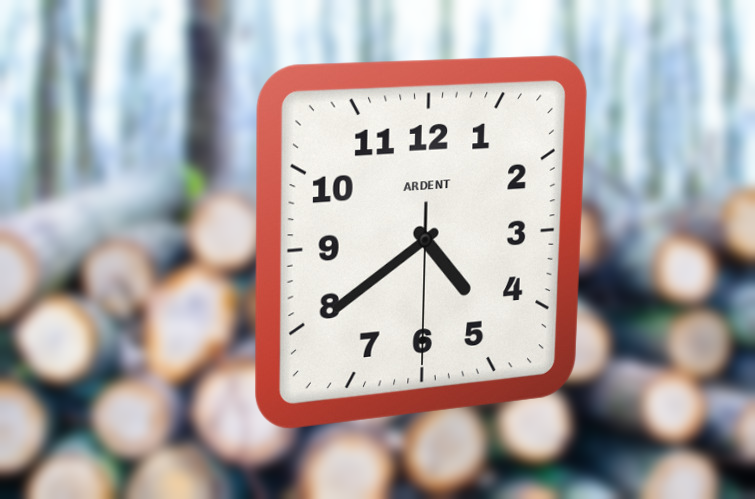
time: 4:39:30
